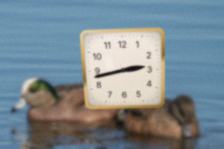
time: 2:43
